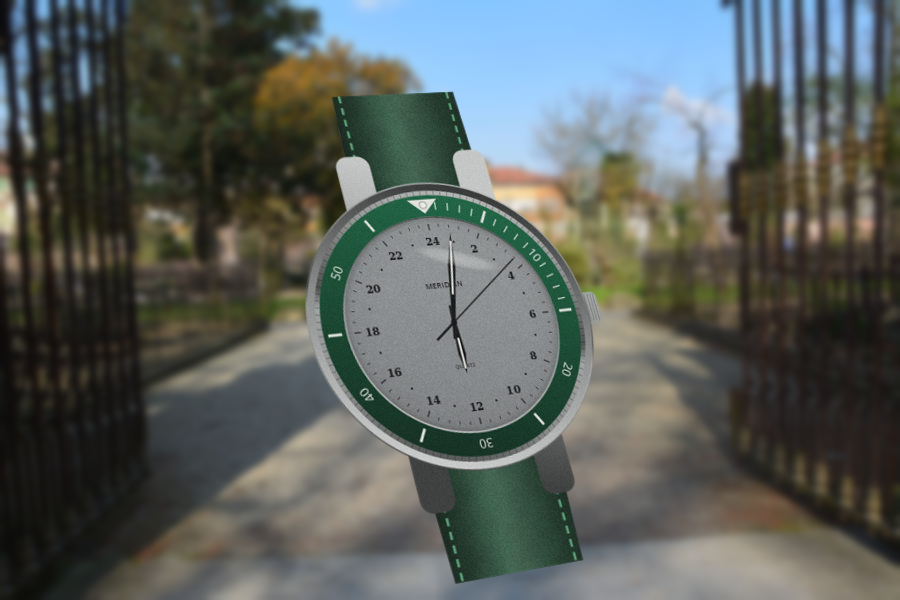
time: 12:02:09
